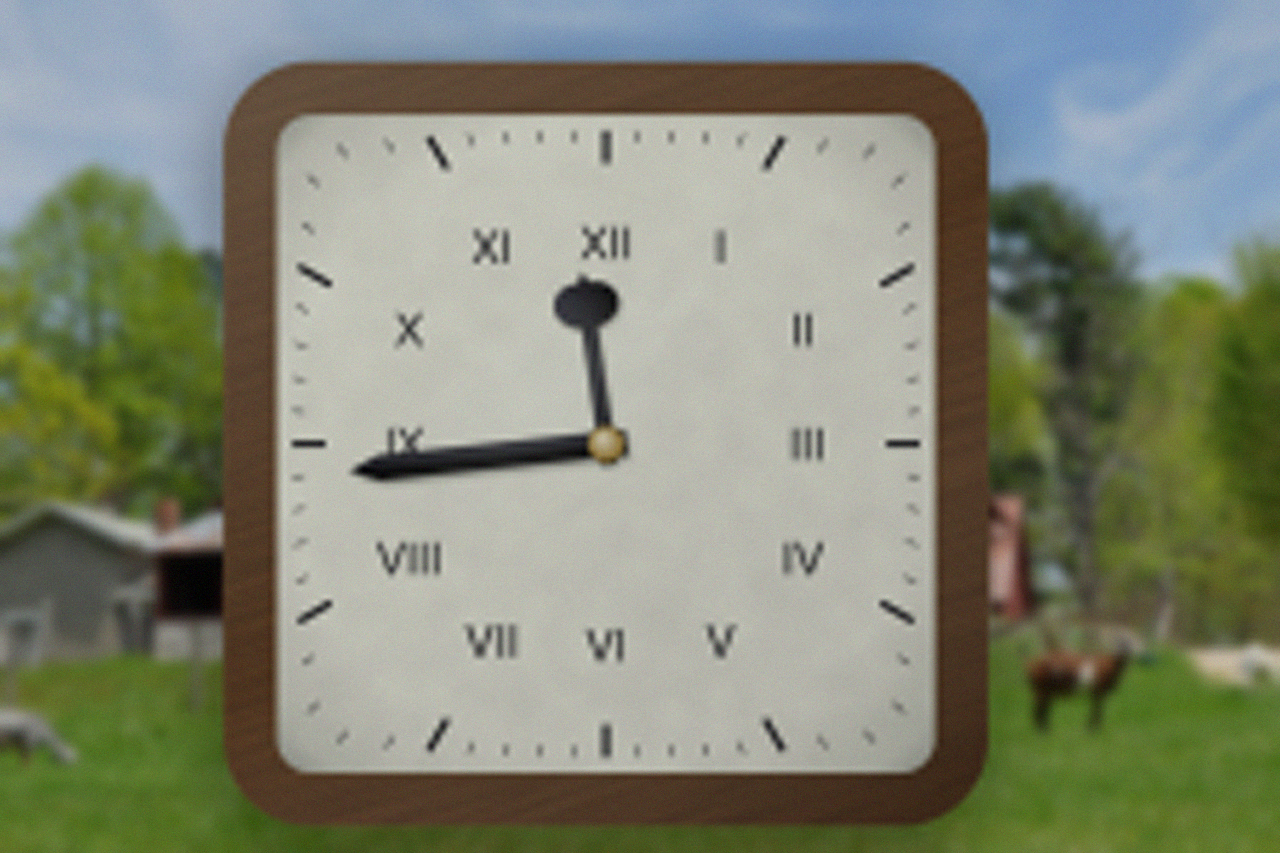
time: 11:44
